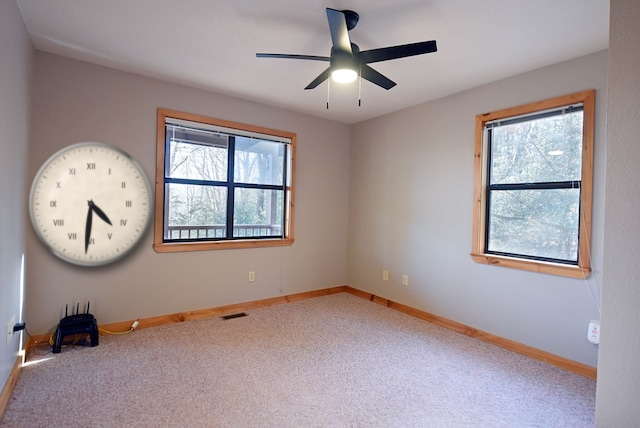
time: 4:31
